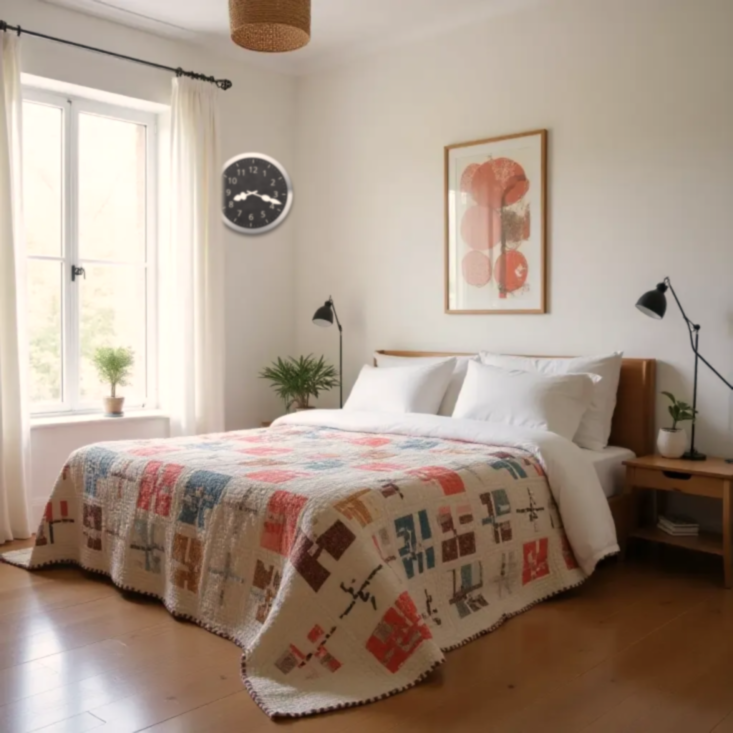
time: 8:18
